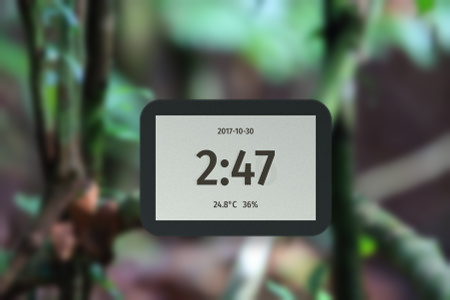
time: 2:47
